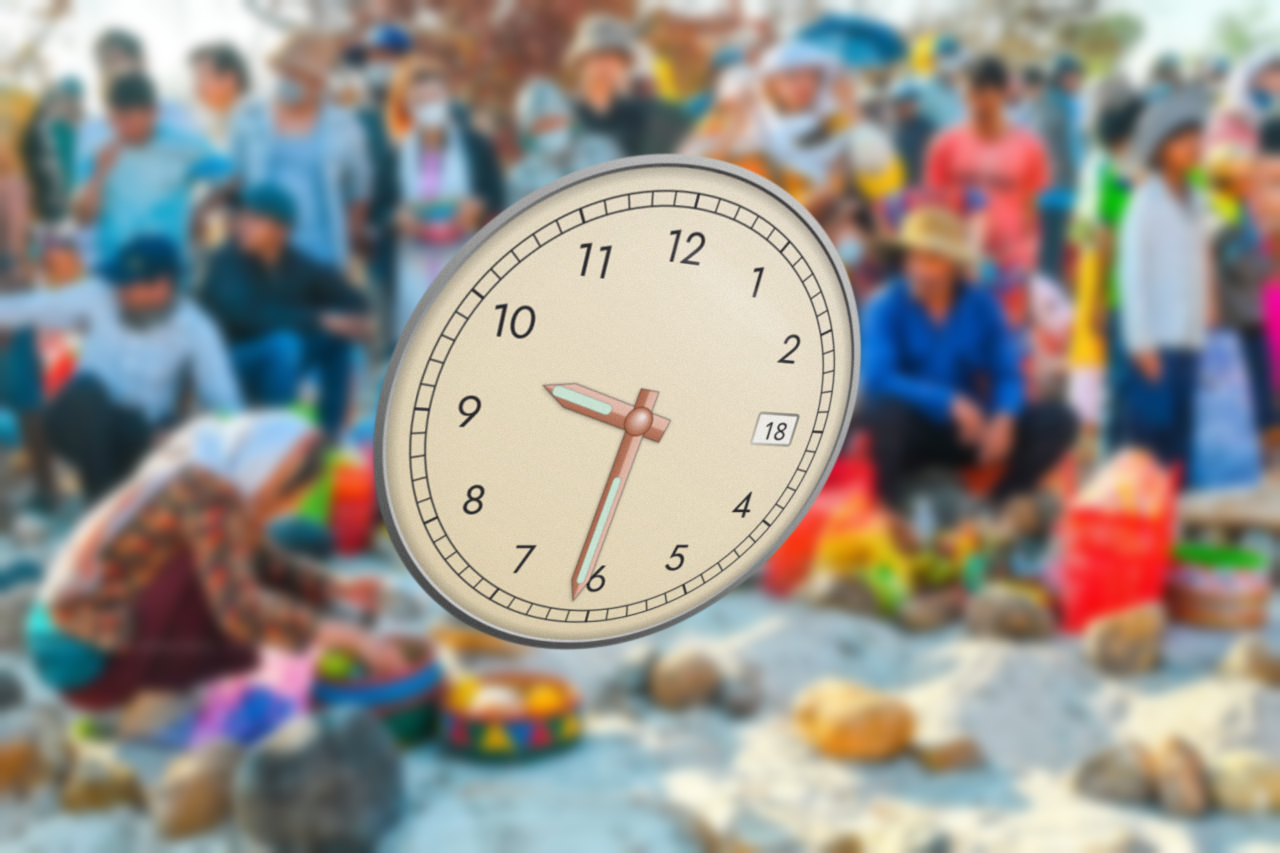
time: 9:31
